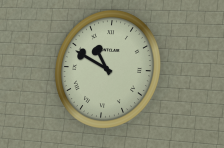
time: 10:49
